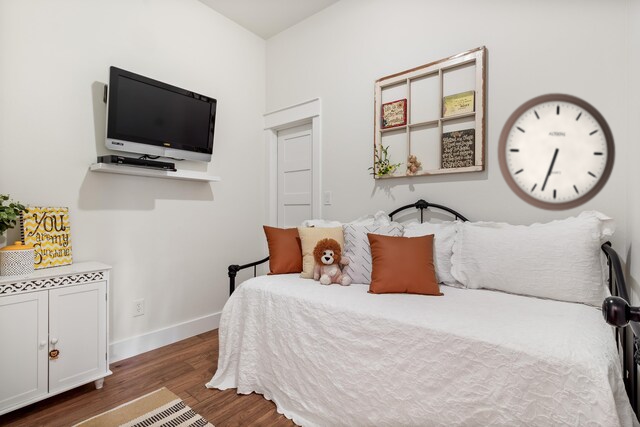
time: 6:33
